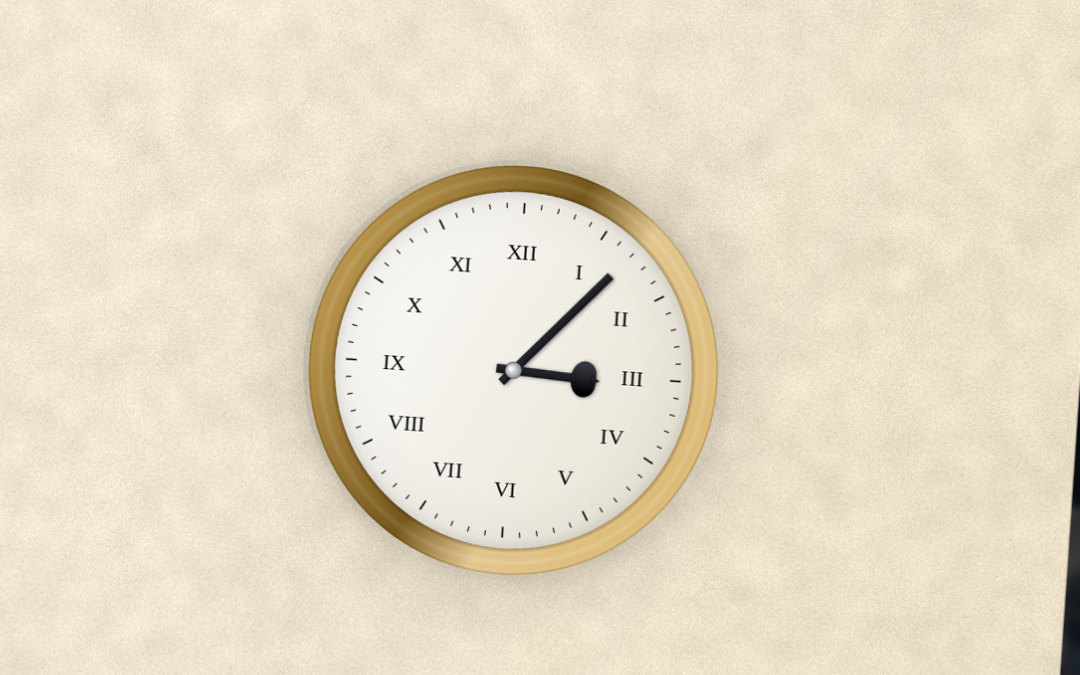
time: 3:07
